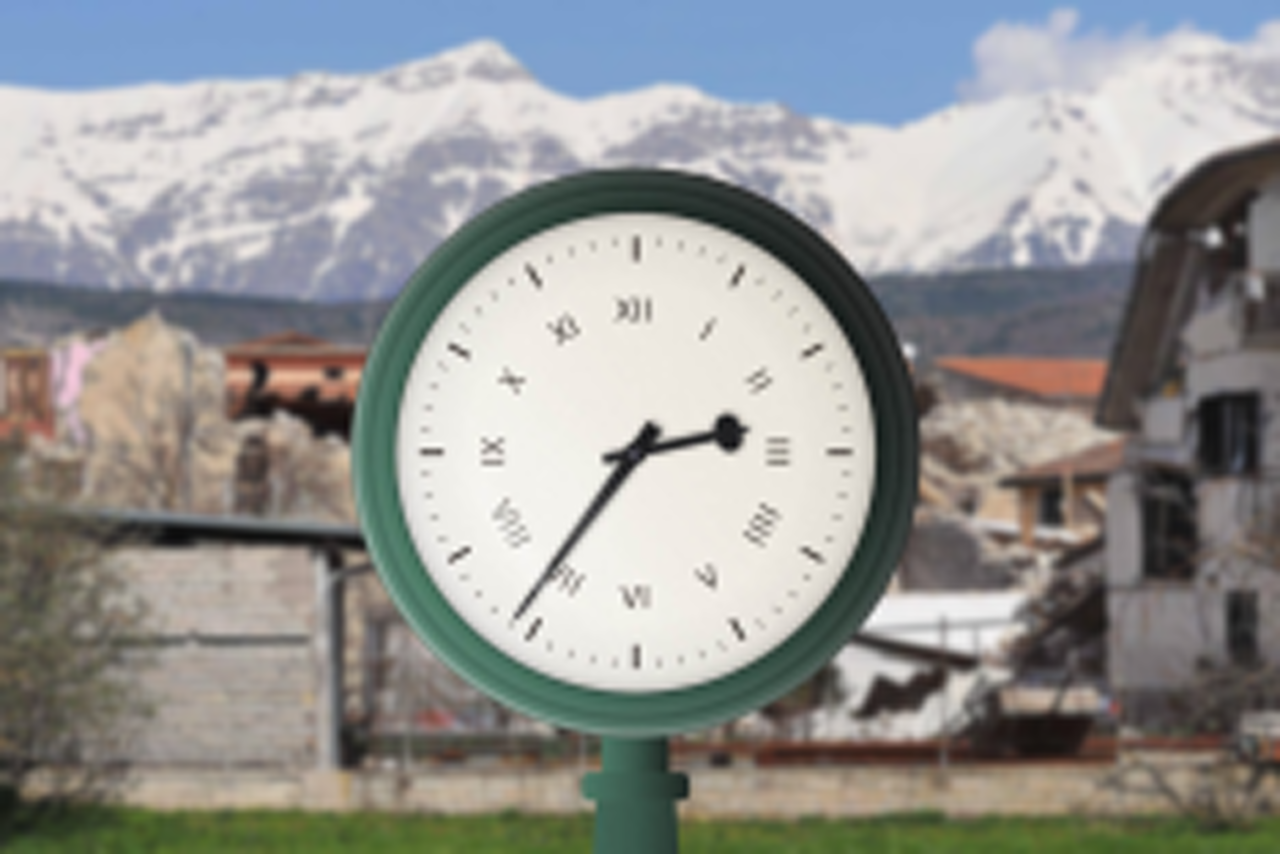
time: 2:36
